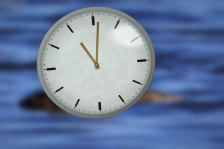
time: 11:01
